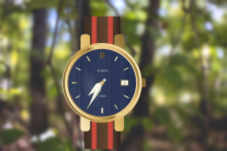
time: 7:35
